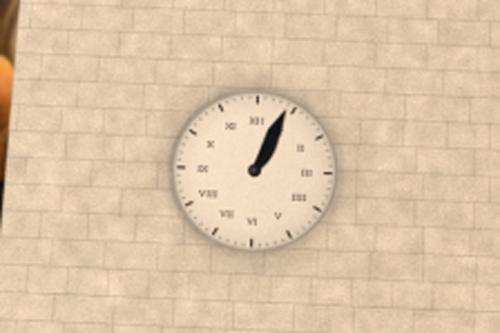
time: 1:04
